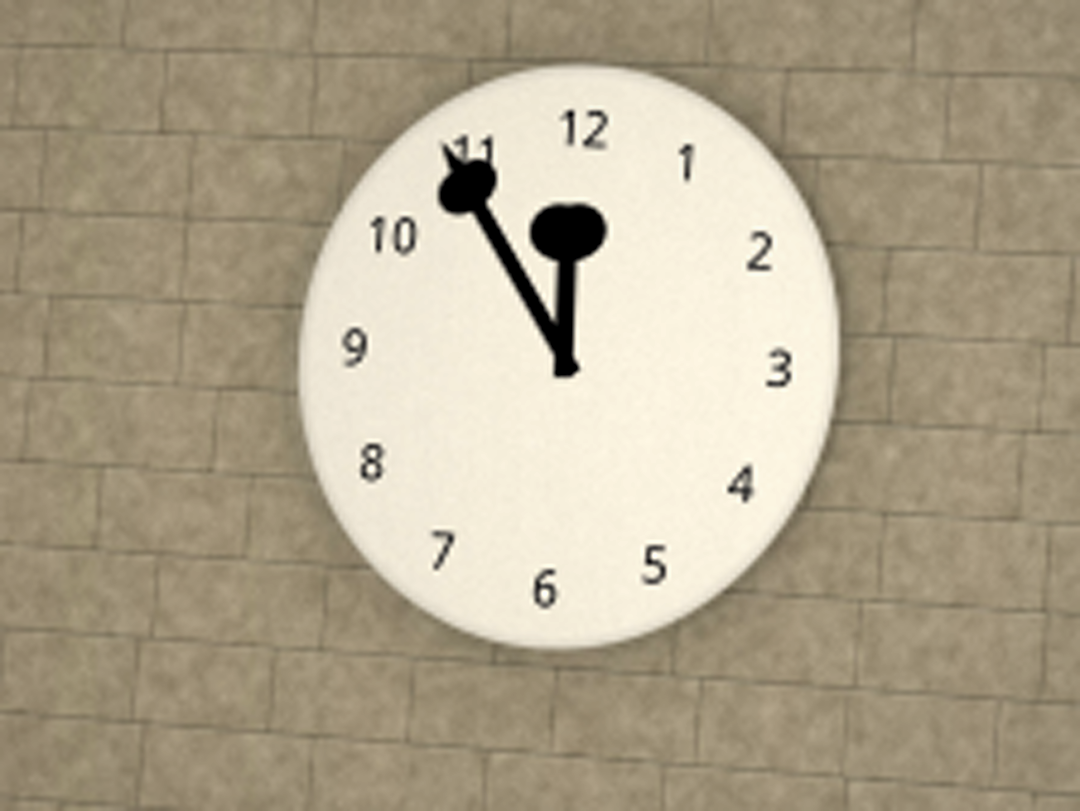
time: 11:54
